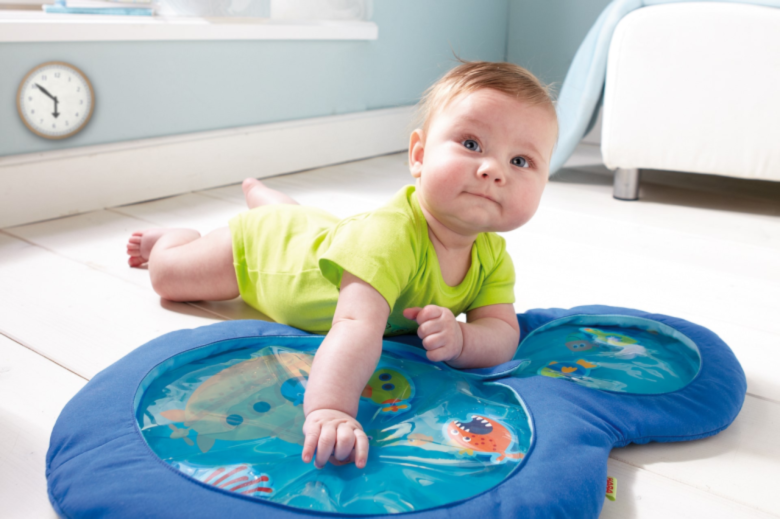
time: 5:51
